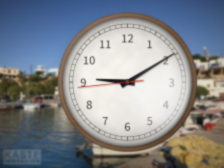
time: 9:09:44
